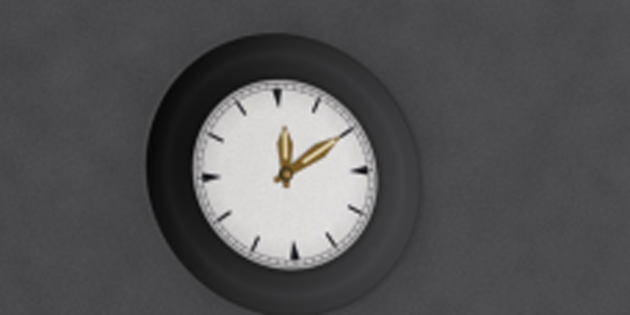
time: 12:10
